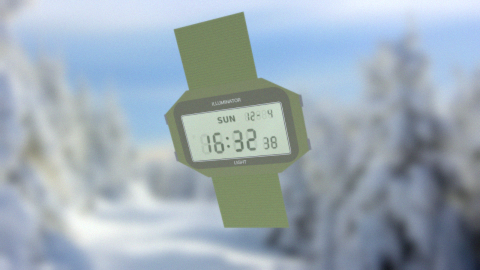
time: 16:32:38
